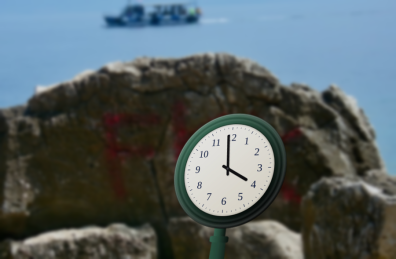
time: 3:59
